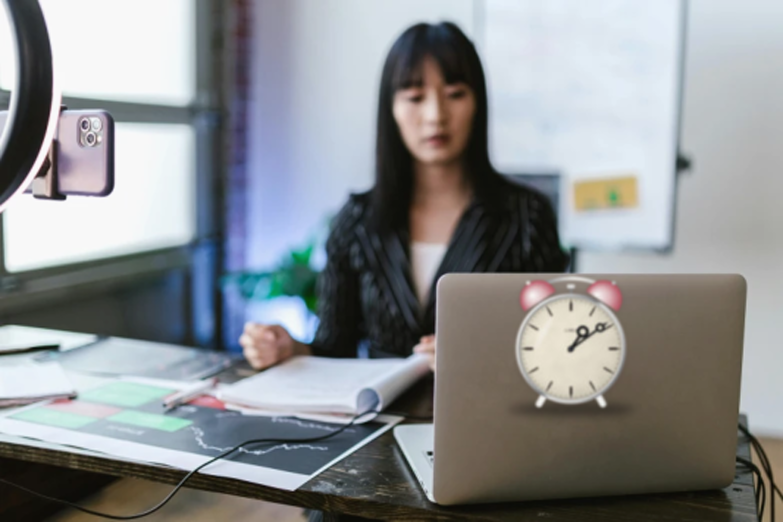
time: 1:09
